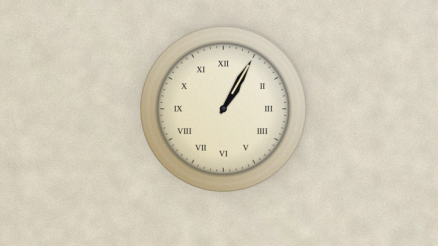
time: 1:05
